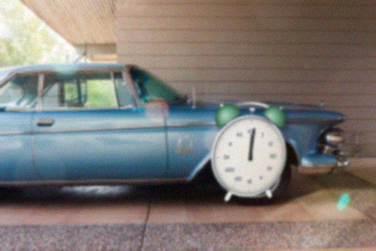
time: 12:01
